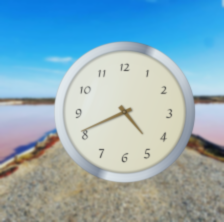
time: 4:41
